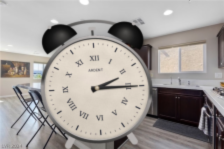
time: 2:15
